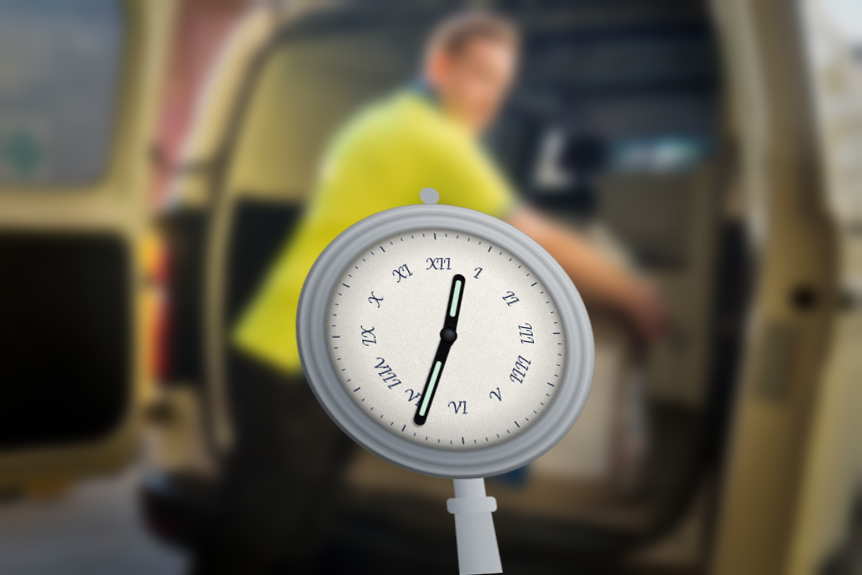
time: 12:34
